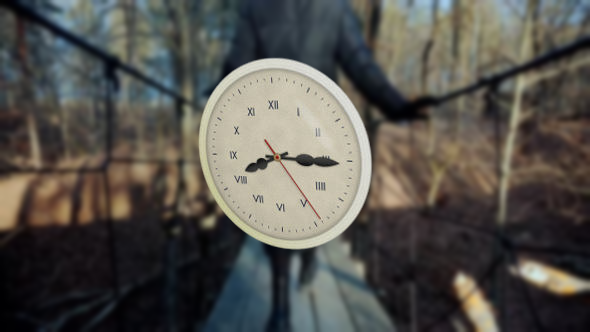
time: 8:15:24
